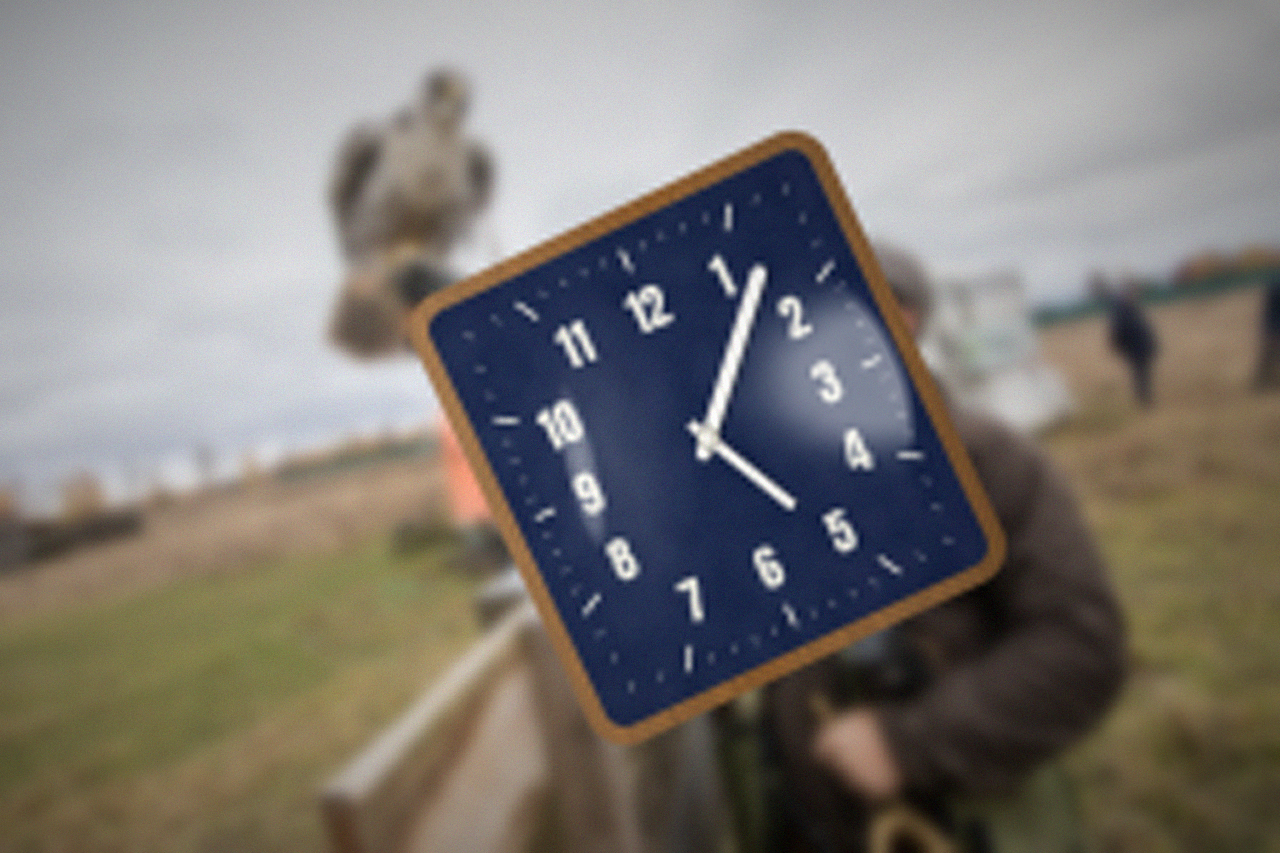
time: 5:07
